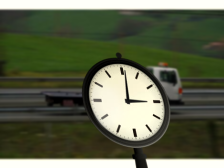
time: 3:01
